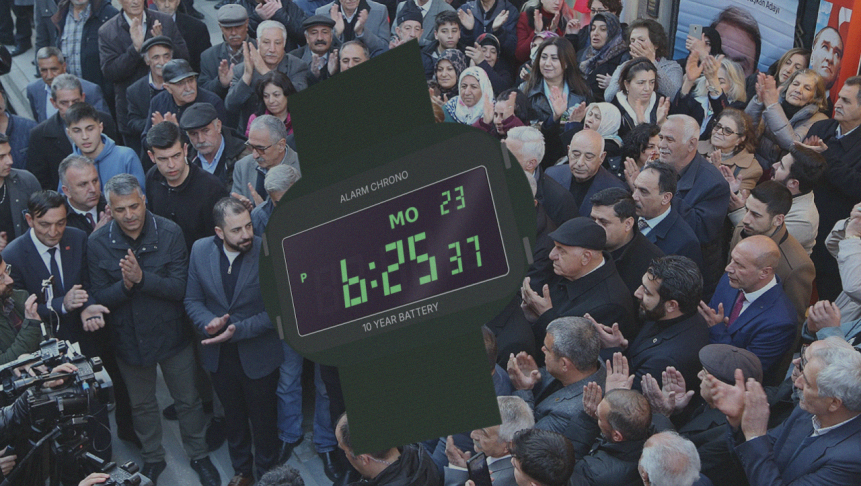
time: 6:25:37
